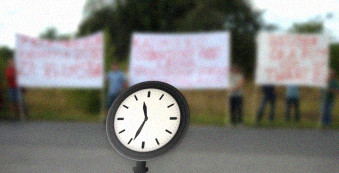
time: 11:34
